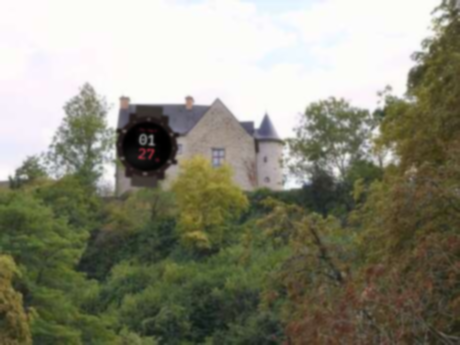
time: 1:27
